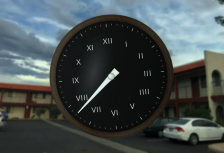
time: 7:38
